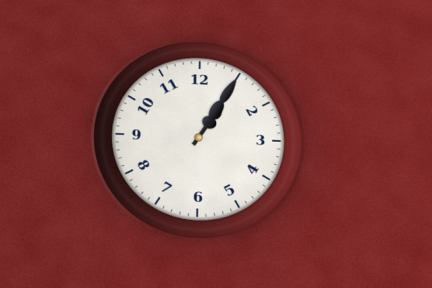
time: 1:05
